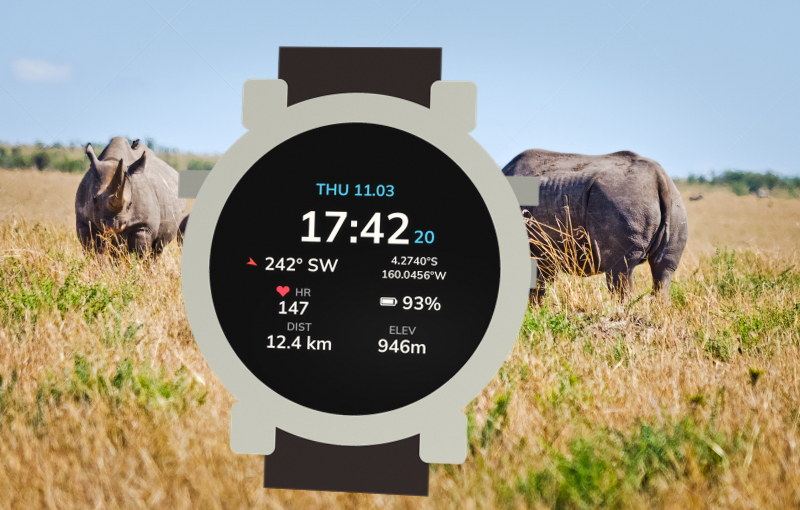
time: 17:42:20
